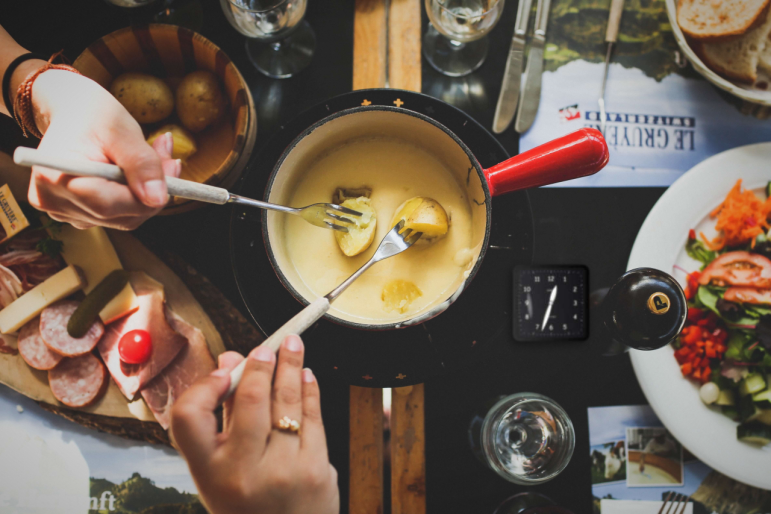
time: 12:33
